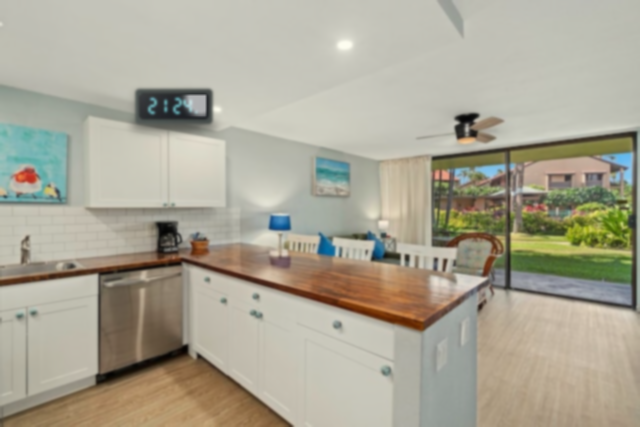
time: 21:24
